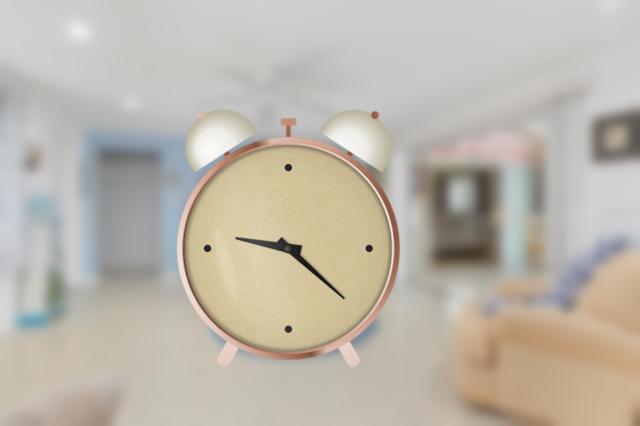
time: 9:22
